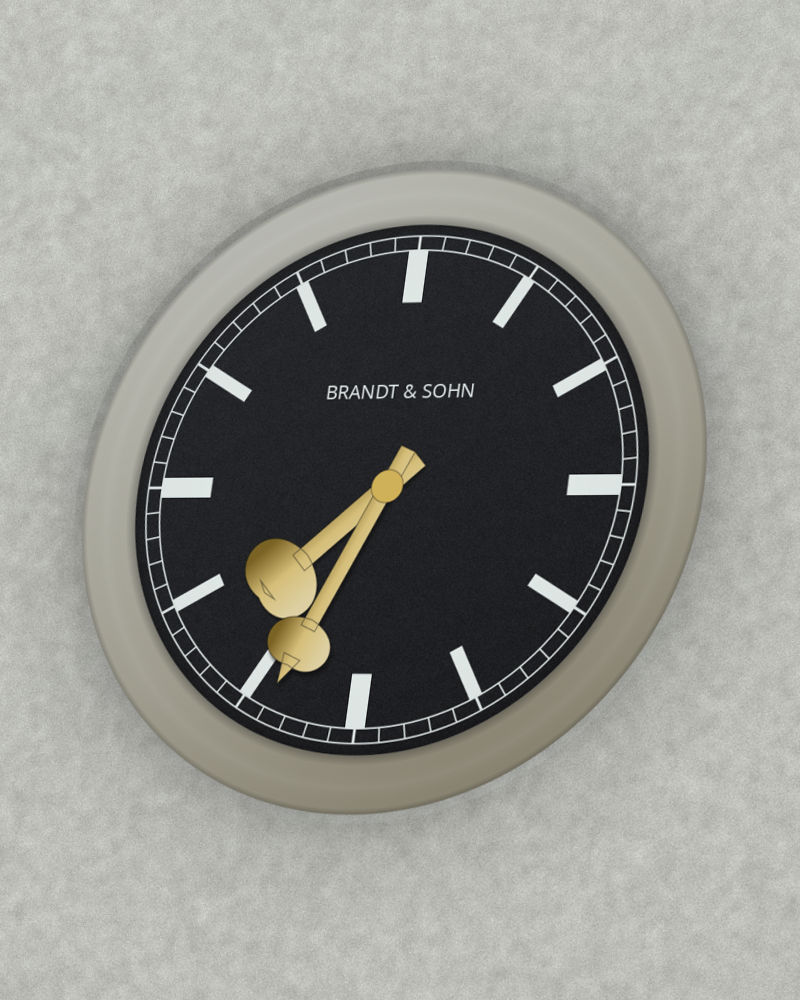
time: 7:34
